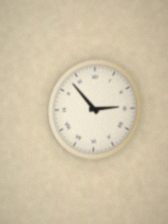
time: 2:53
